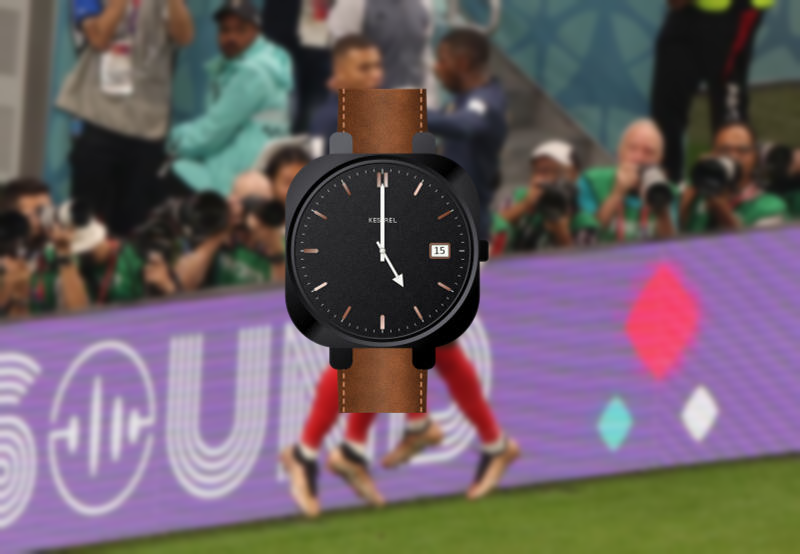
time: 5:00
